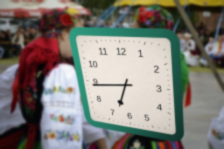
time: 6:44
